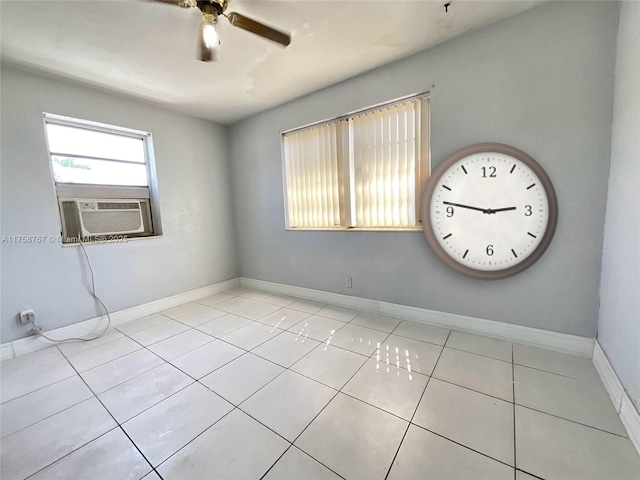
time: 2:47
